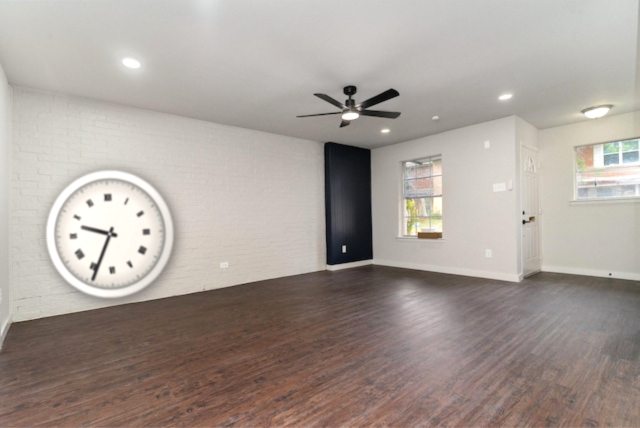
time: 9:34
